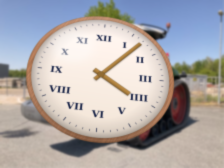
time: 4:07
